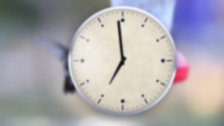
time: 6:59
